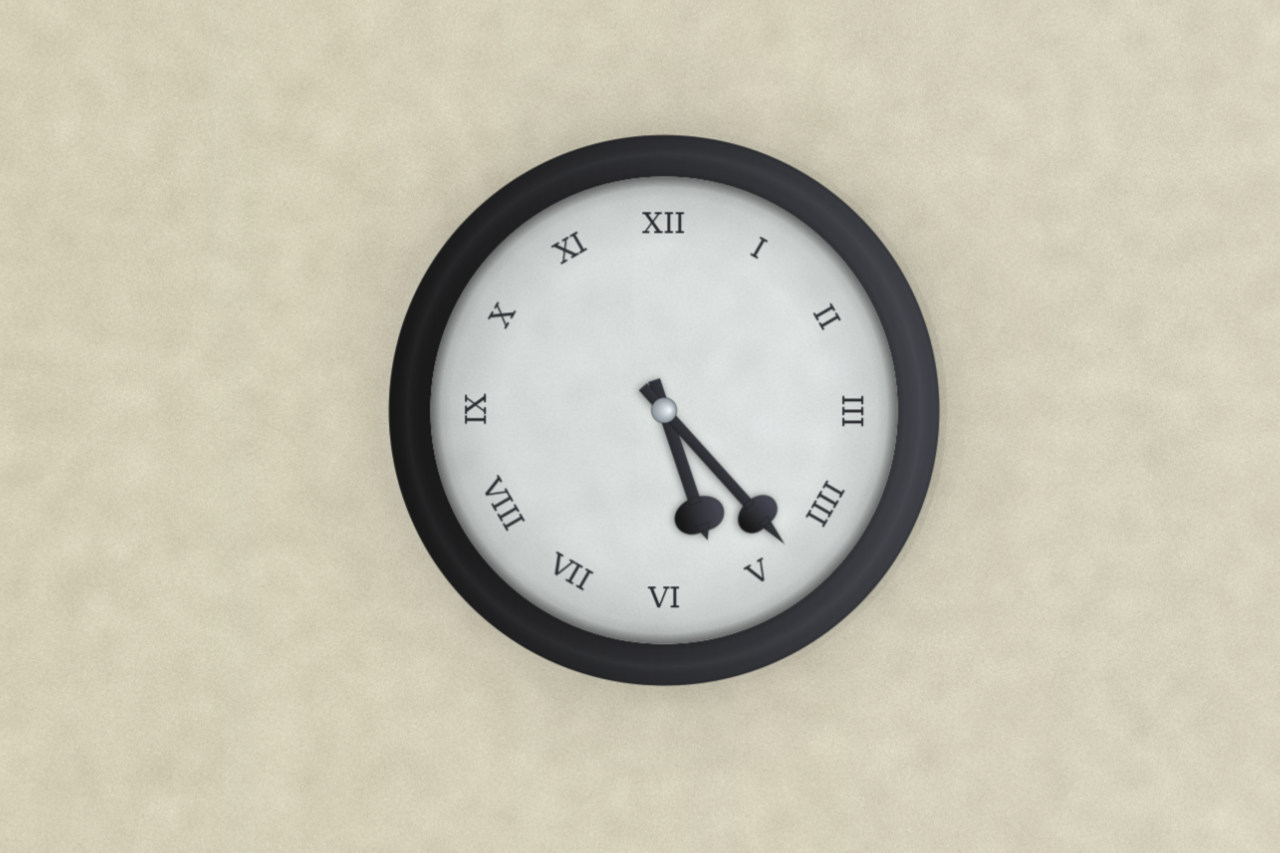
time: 5:23
